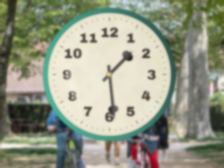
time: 1:29
